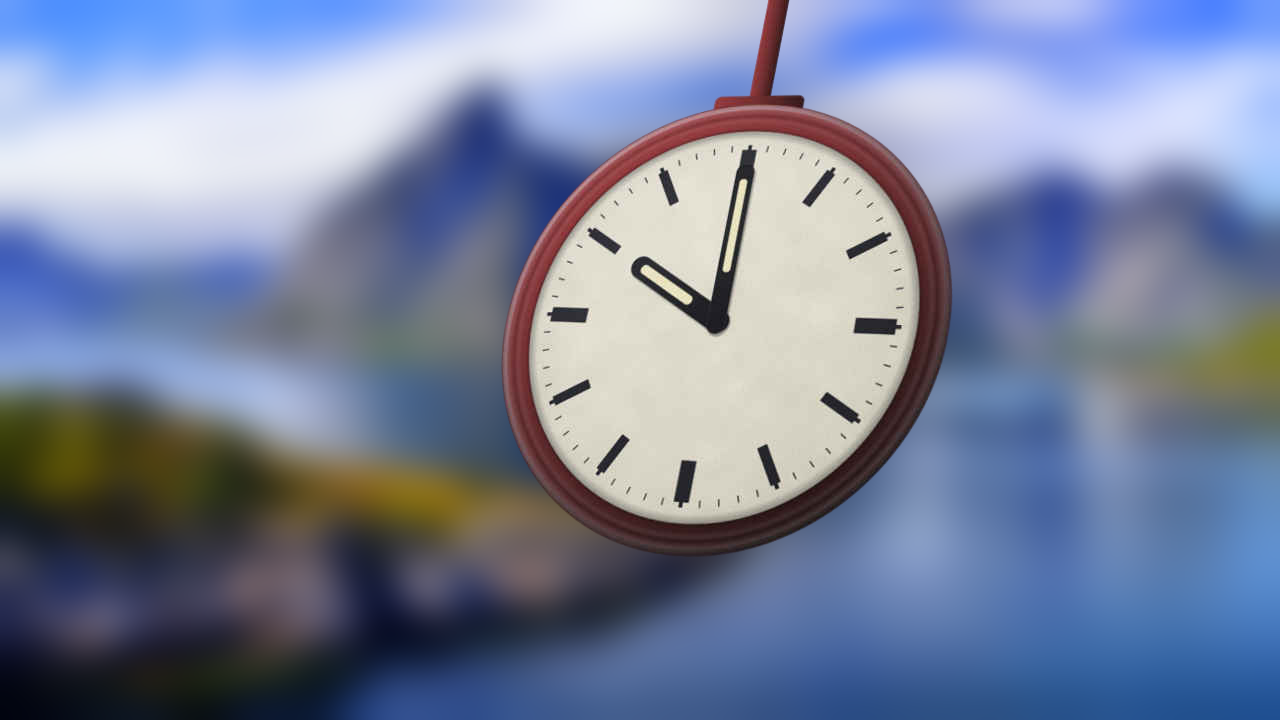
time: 10:00
